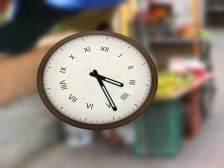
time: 3:24
